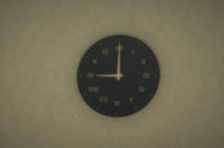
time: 9:00
